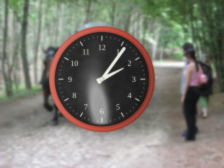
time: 2:06
